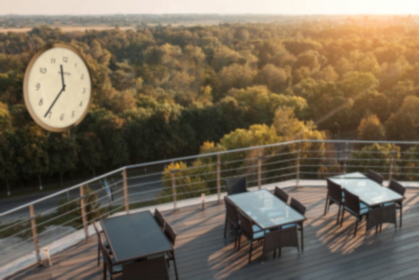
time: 11:36
